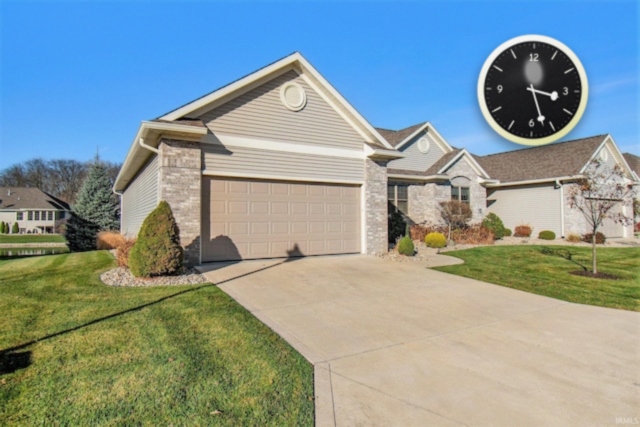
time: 3:27
